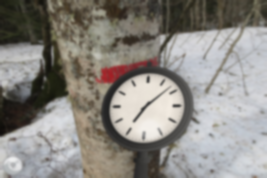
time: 7:08
